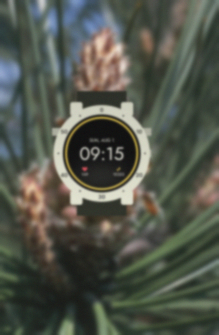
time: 9:15
